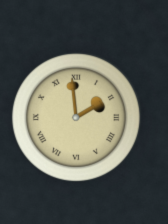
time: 1:59
